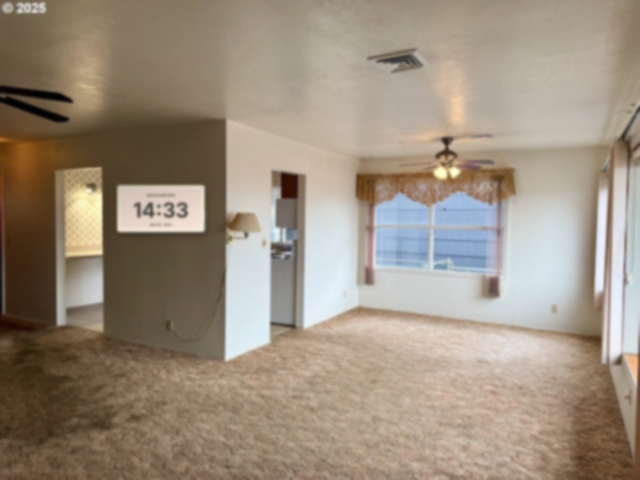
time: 14:33
